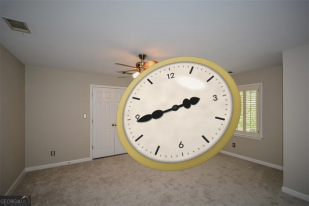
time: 2:44
